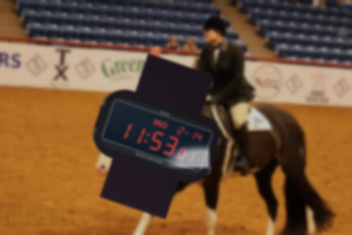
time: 11:53:01
